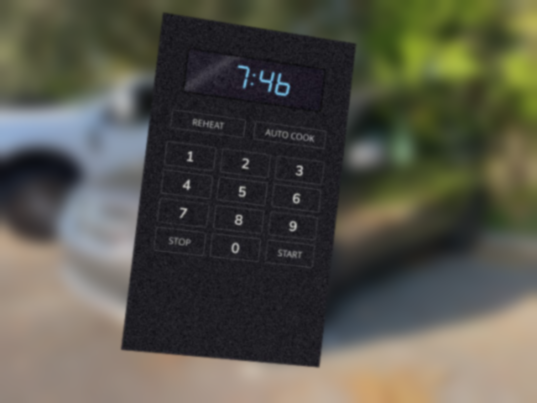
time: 7:46
